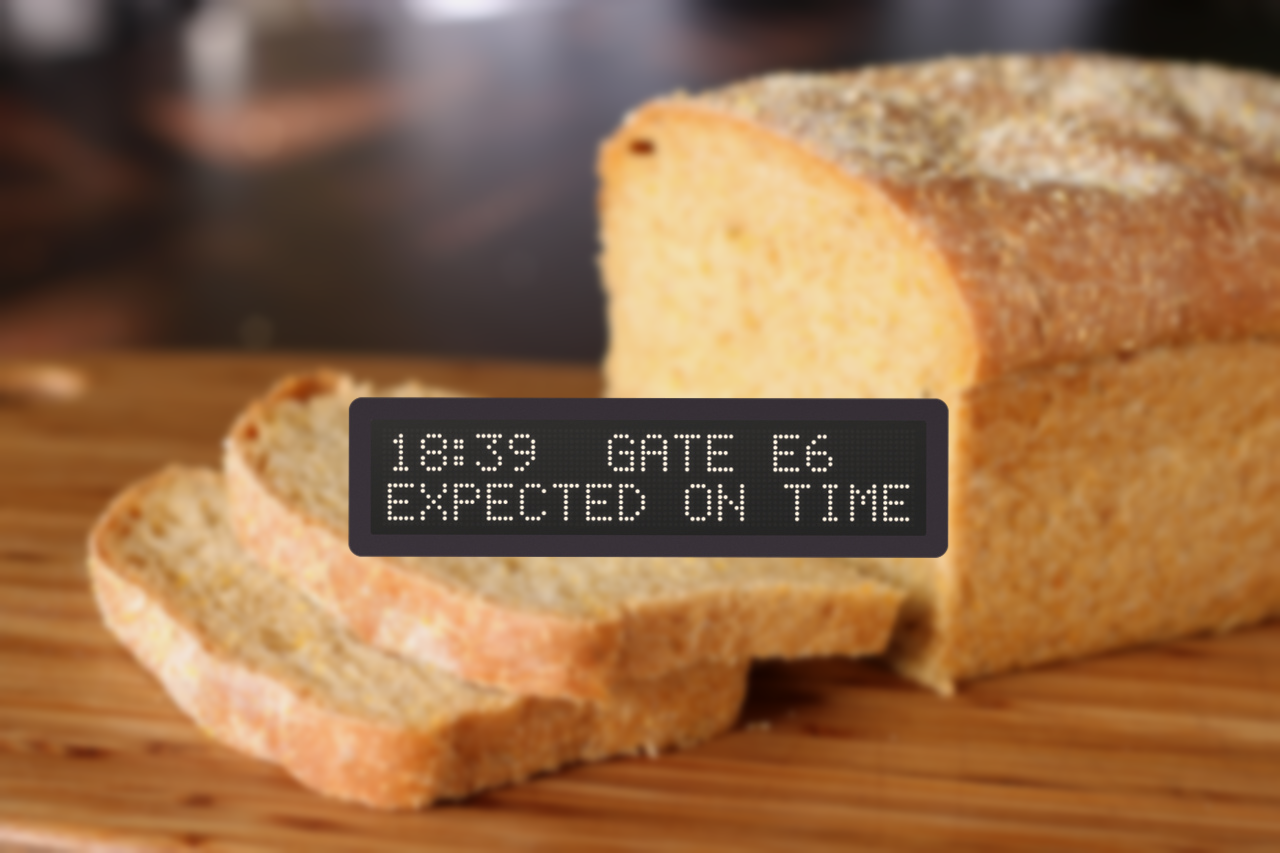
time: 18:39
